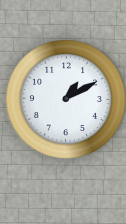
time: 1:10
